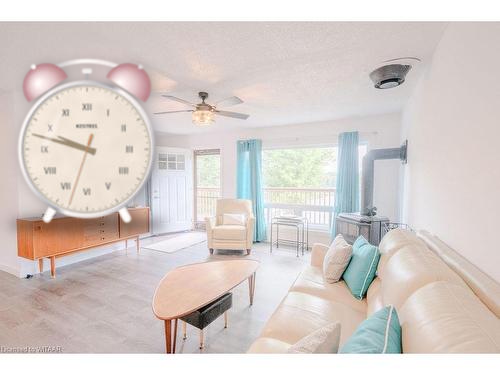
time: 9:47:33
